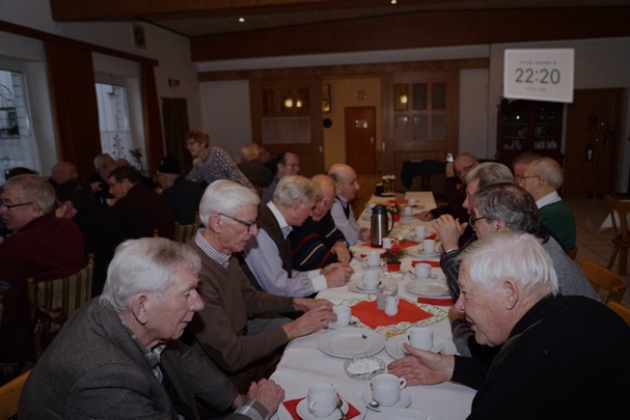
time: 22:20
